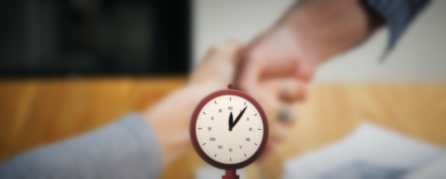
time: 12:06
